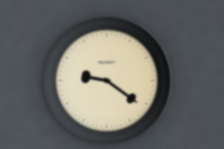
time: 9:21
